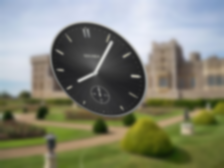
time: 8:06
